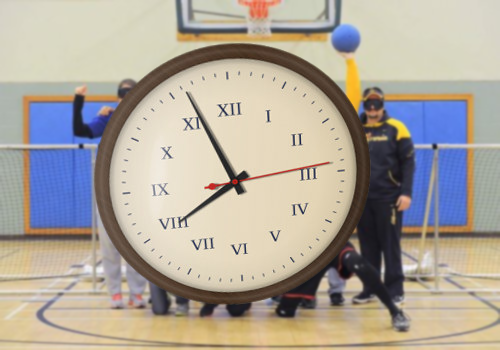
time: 7:56:14
